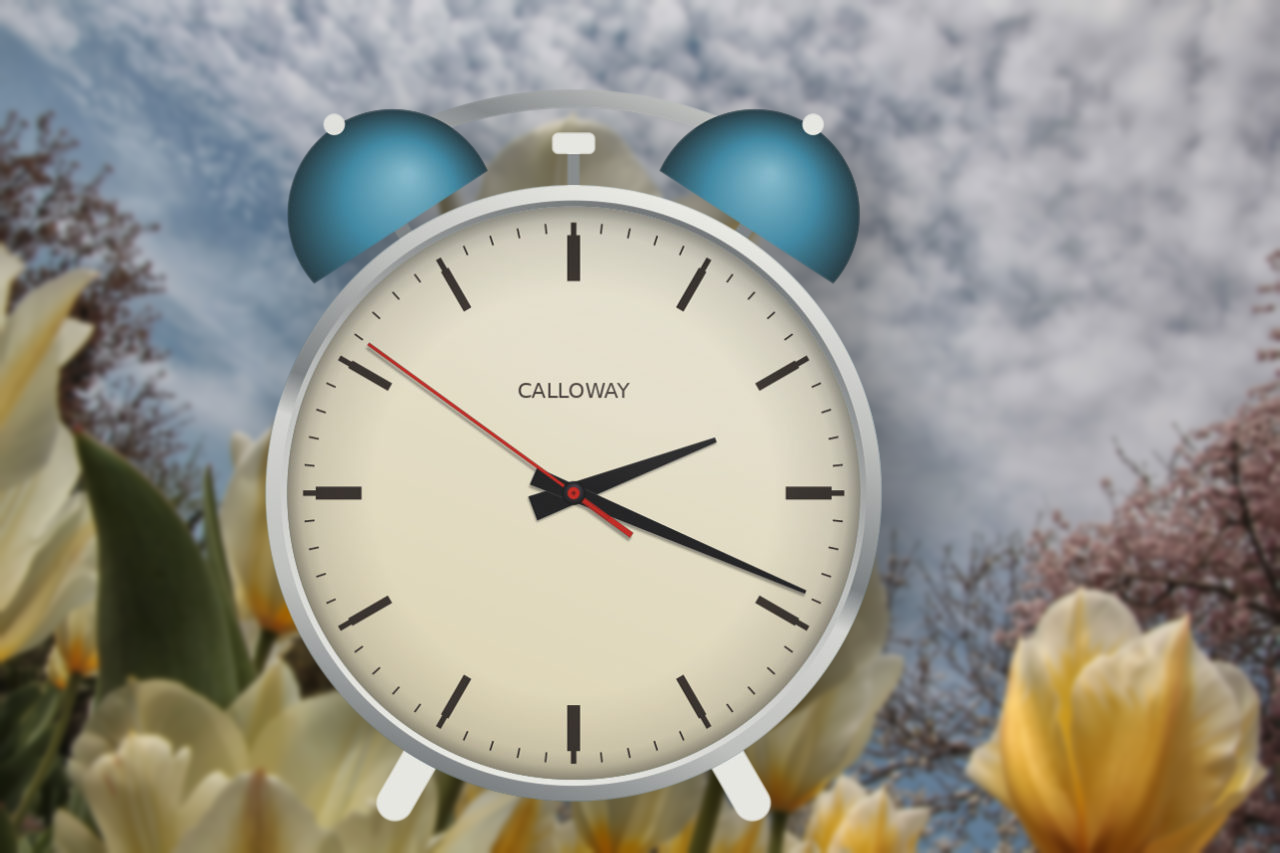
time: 2:18:51
